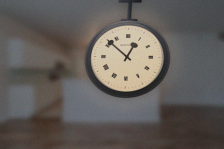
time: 12:52
